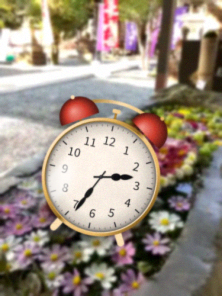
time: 2:34
